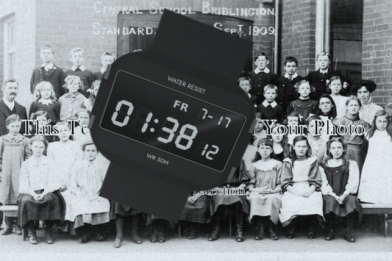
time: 1:38:12
